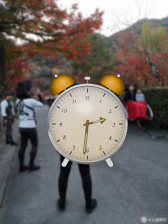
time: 2:31
